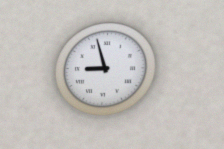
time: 8:57
